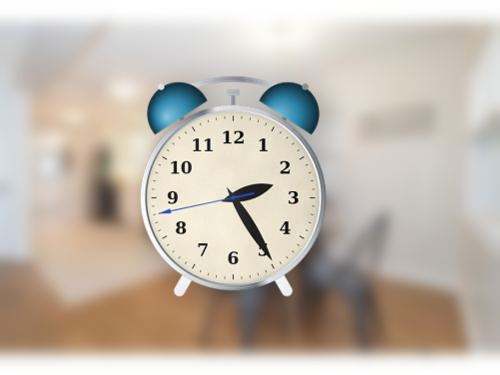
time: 2:24:43
